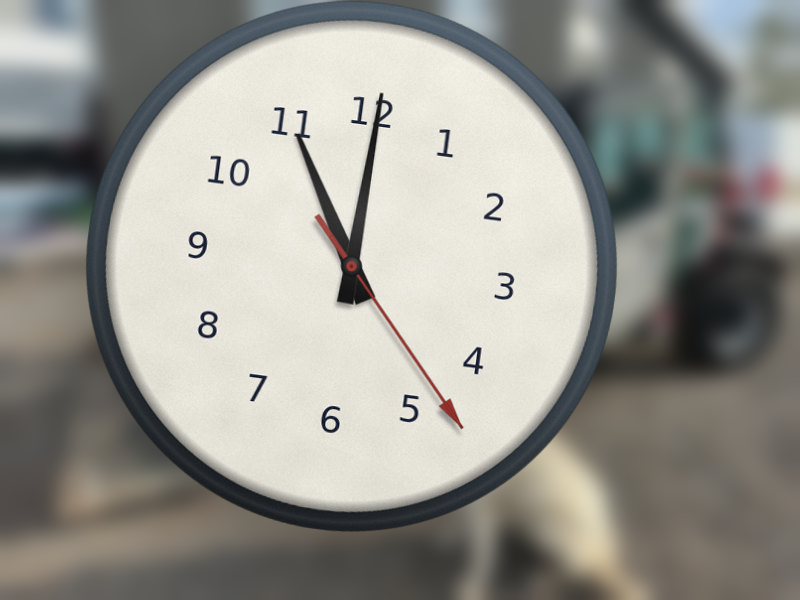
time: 11:00:23
